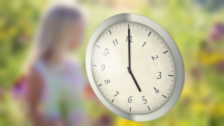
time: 5:00
